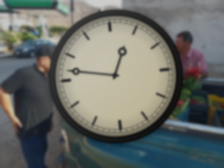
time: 12:47
